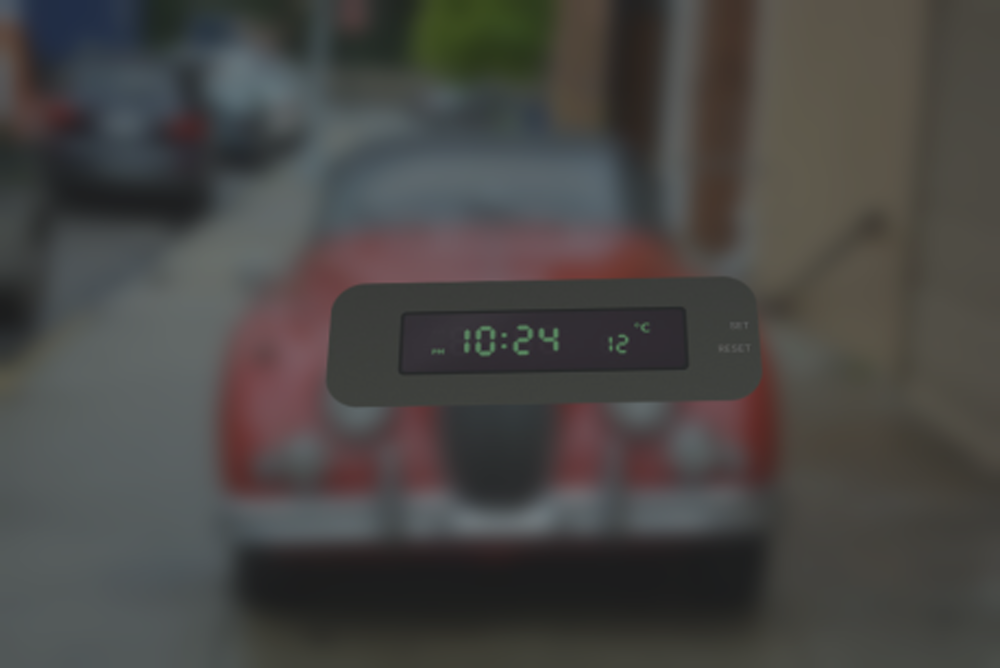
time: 10:24
